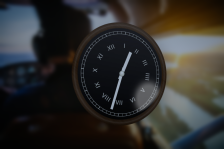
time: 1:37
